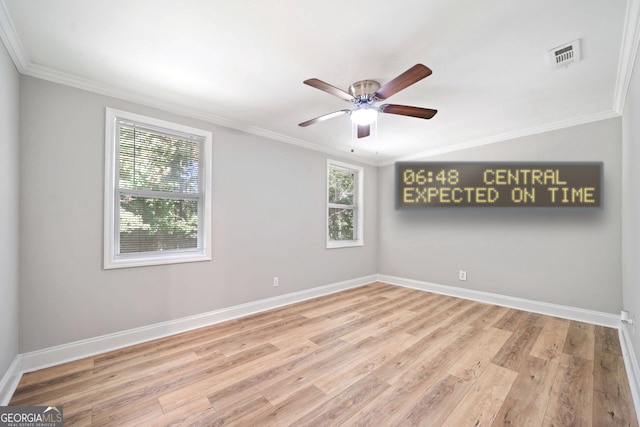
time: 6:48
